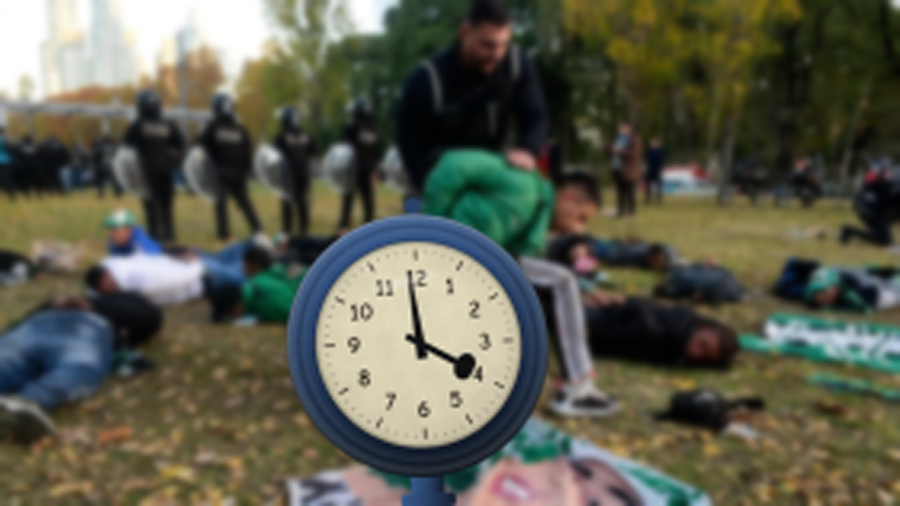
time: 3:59
